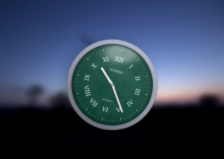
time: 10:24
